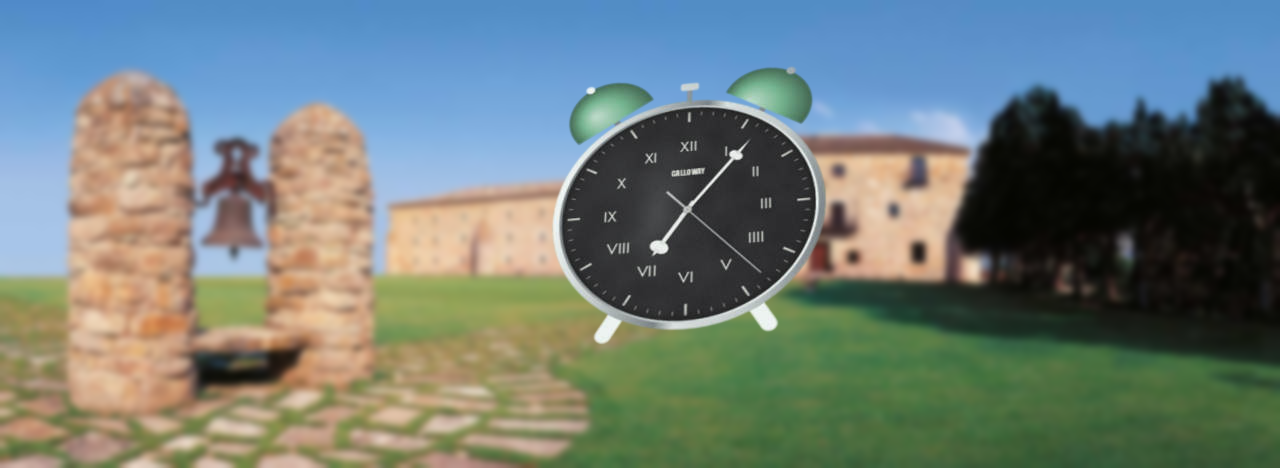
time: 7:06:23
